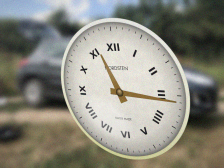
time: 11:16
